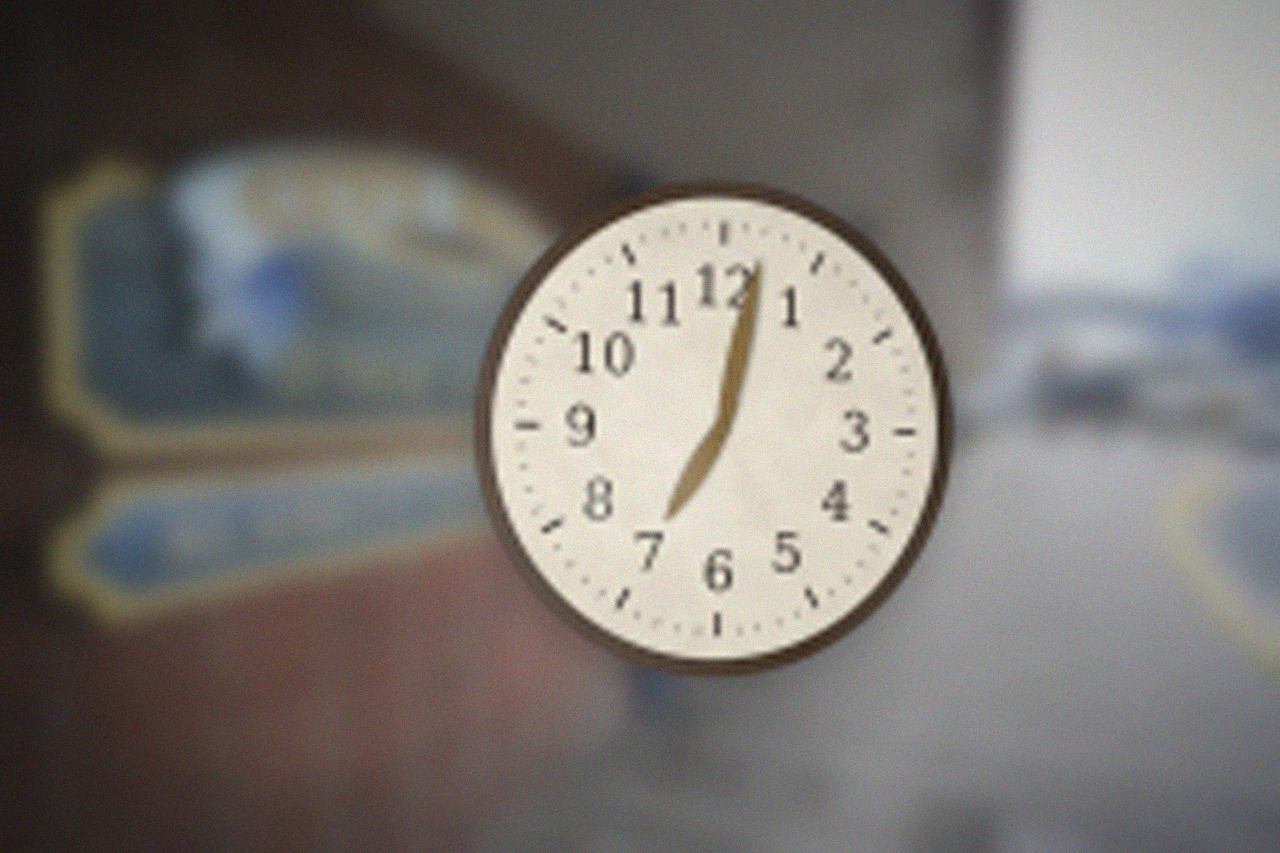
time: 7:02
